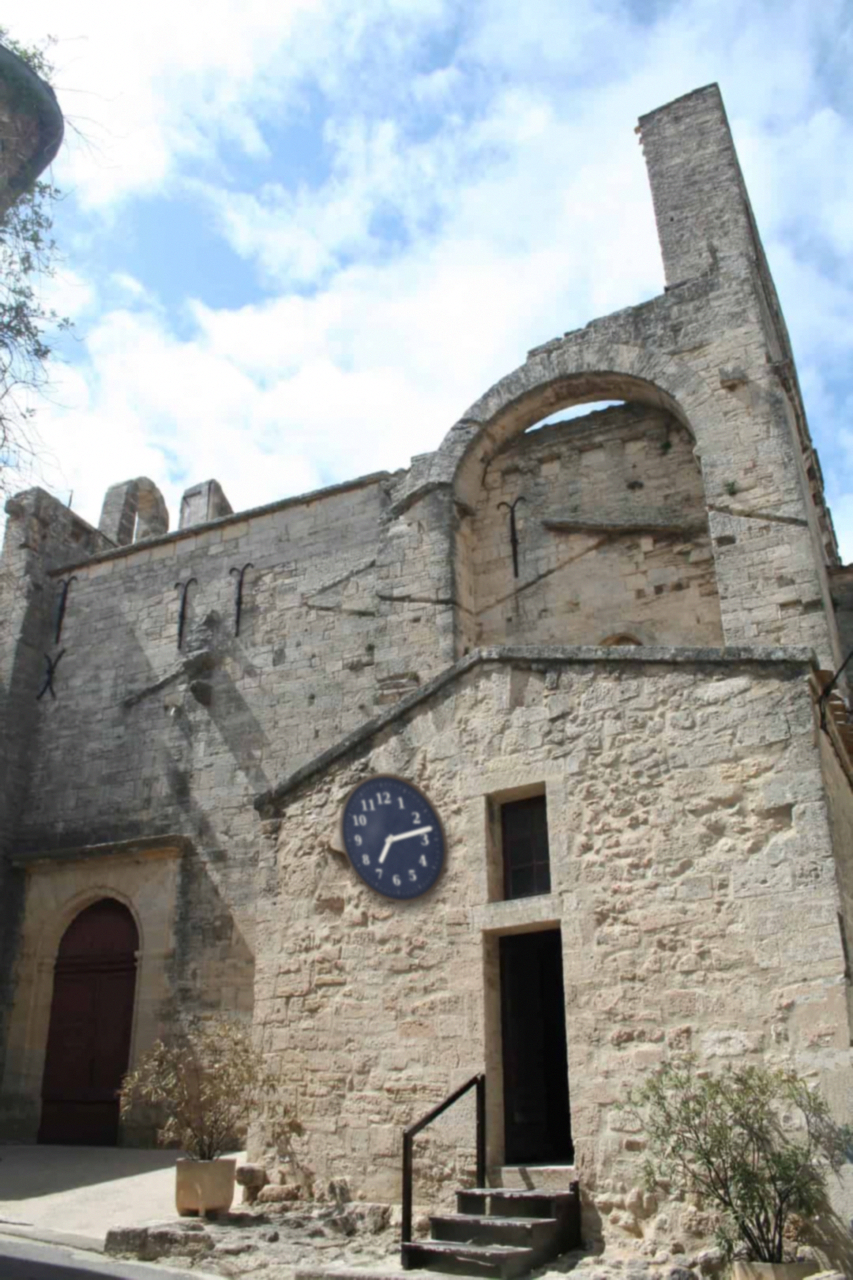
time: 7:13
